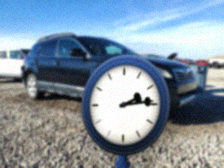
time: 2:14
